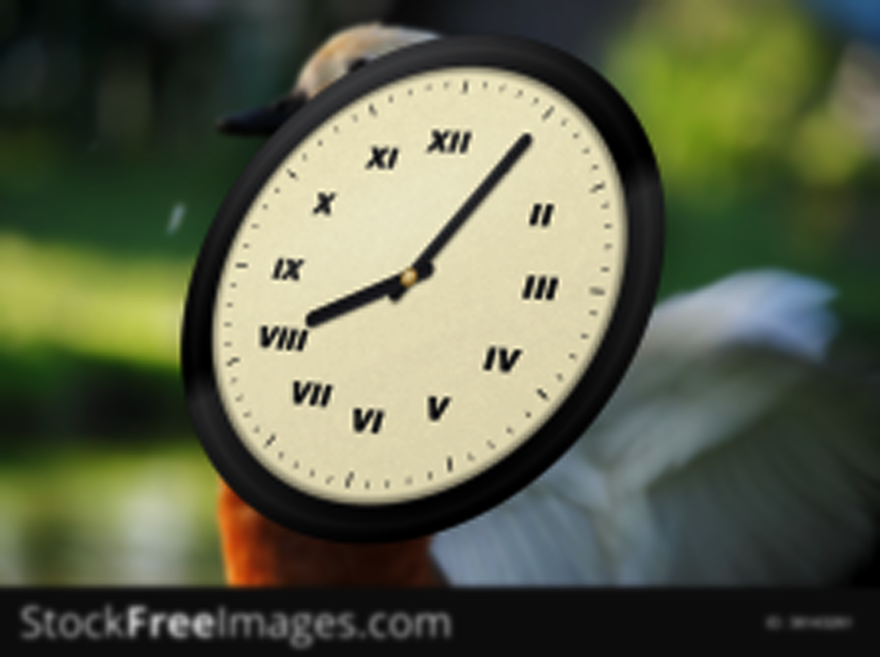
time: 8:05
